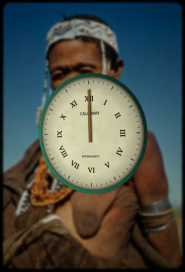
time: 12:00
